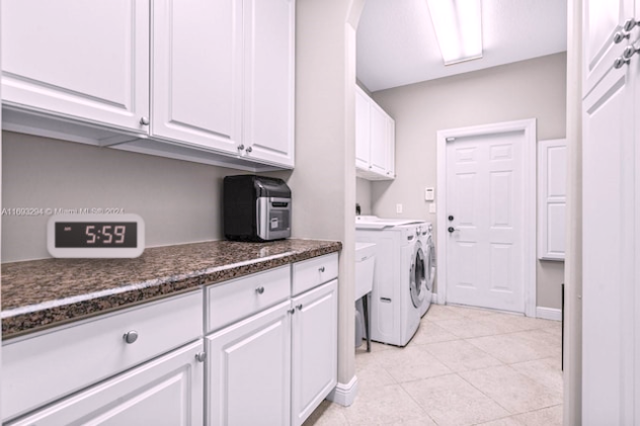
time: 5:59
